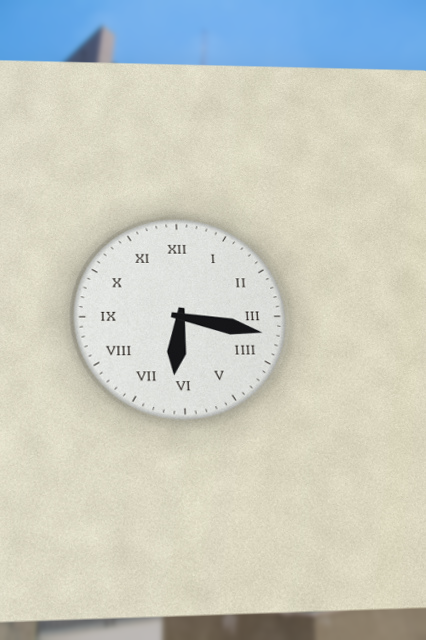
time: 6:17
